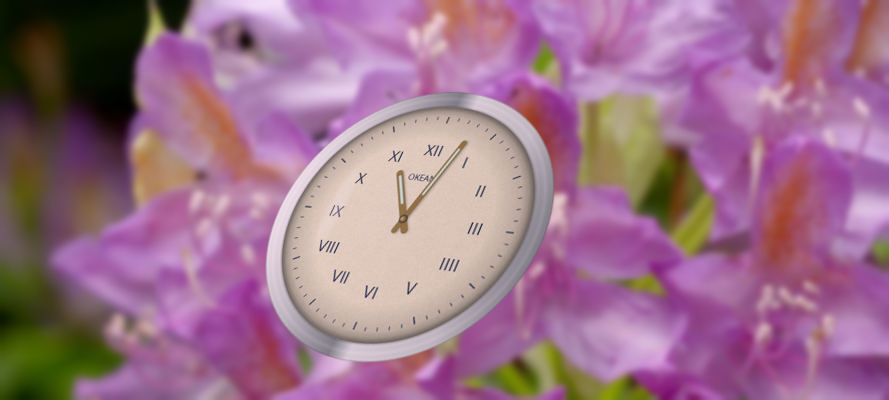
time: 11:03
